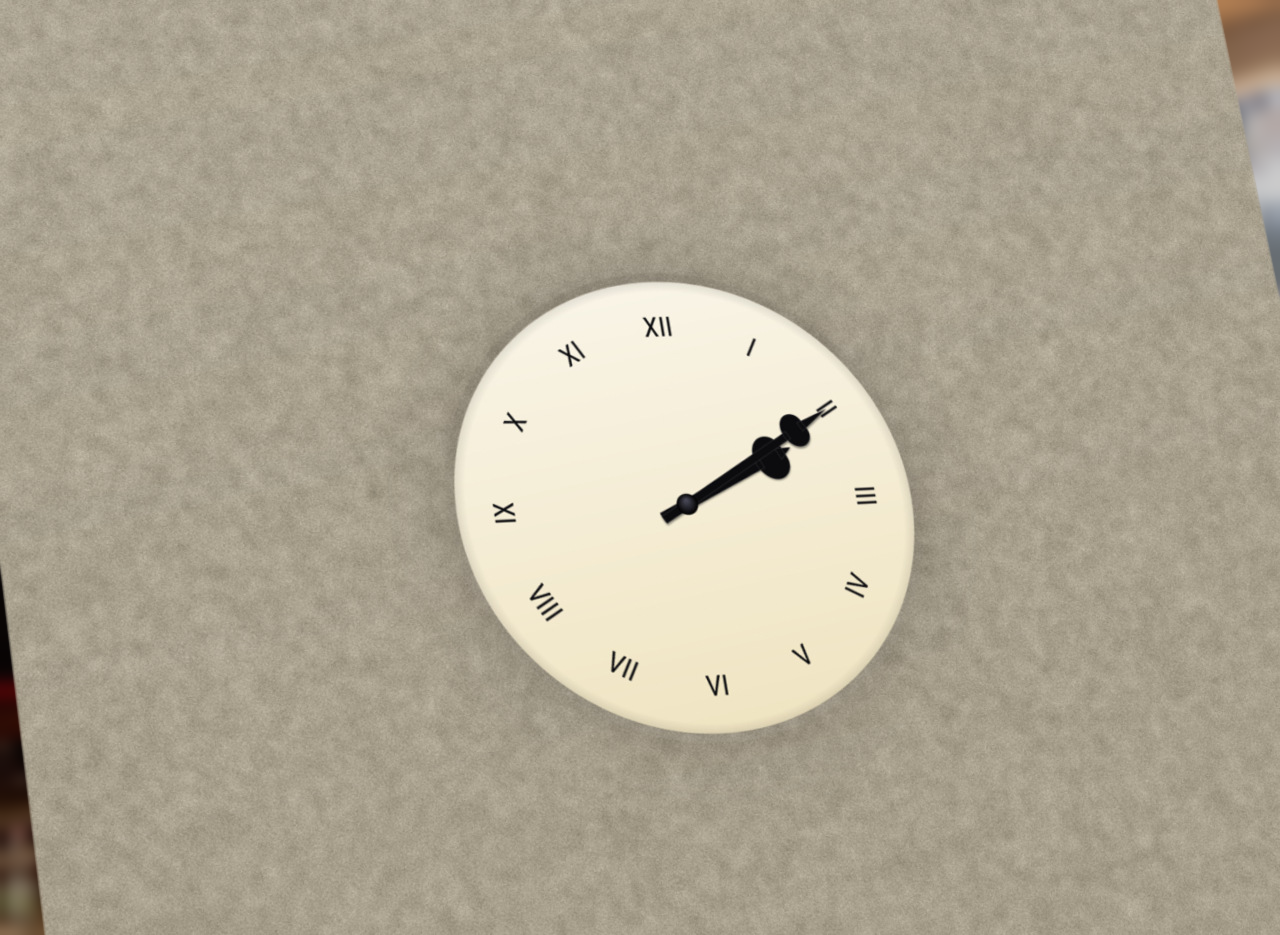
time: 2:10
